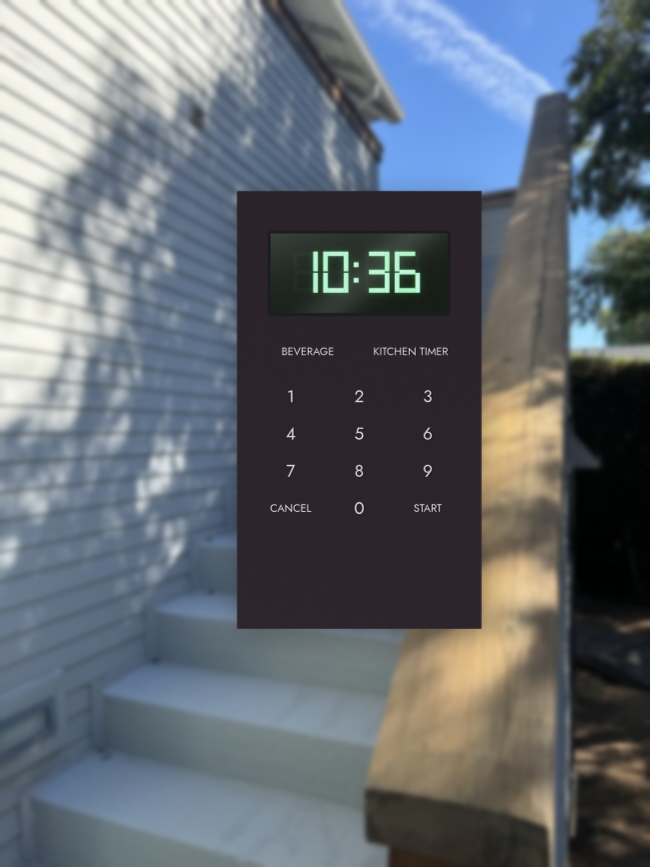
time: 10:36
